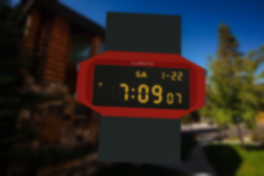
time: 7:09:07
